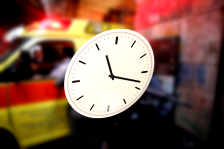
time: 11:18
